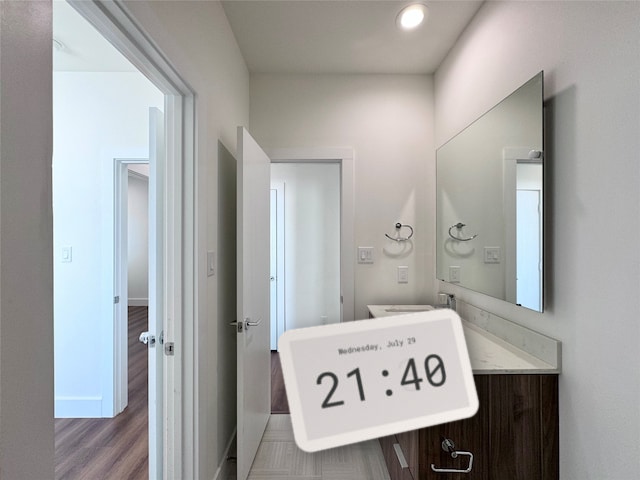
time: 21:40
